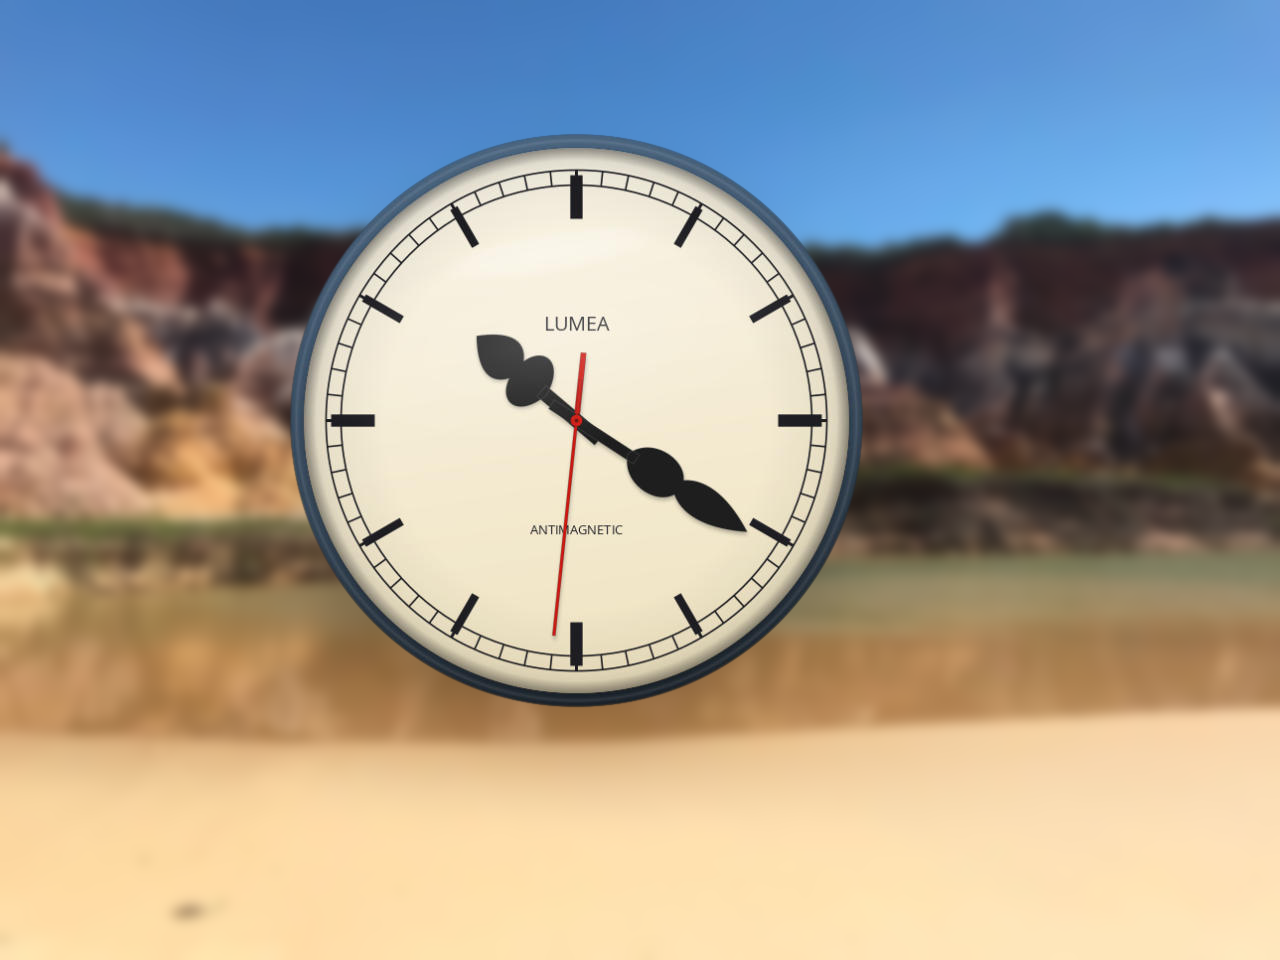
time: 10:20:31
